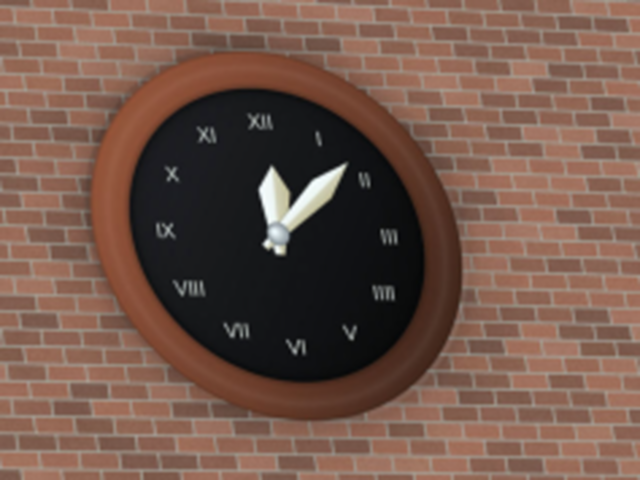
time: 12:08
